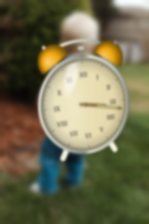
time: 3:17
